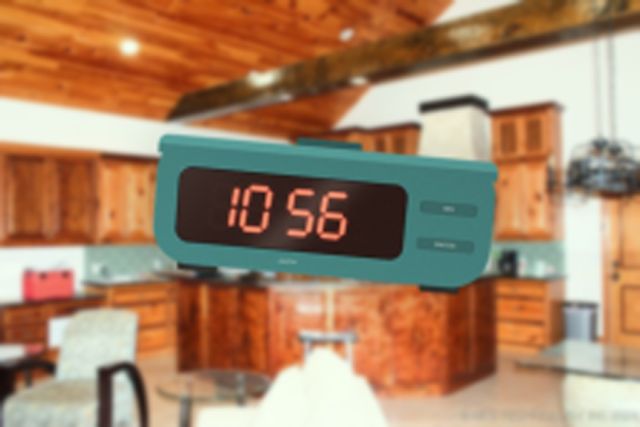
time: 10:56
